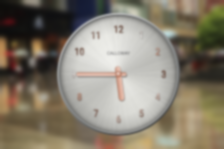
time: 5:45
